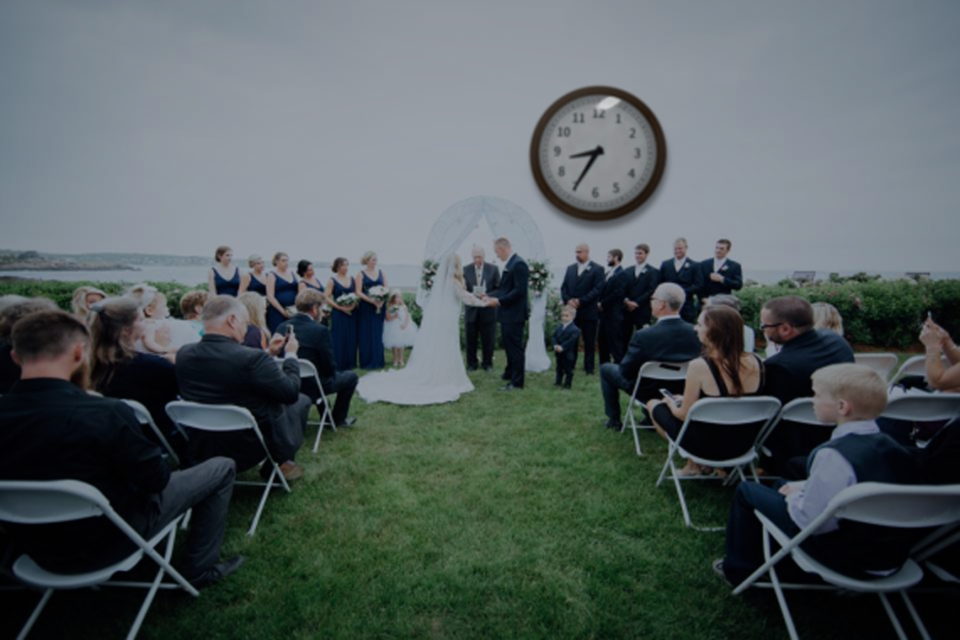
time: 8:35
